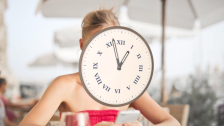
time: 12:57
